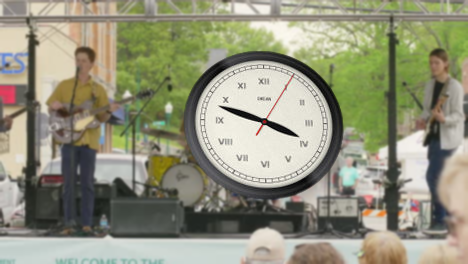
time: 3:48:05
